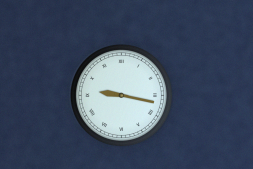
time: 9:17
